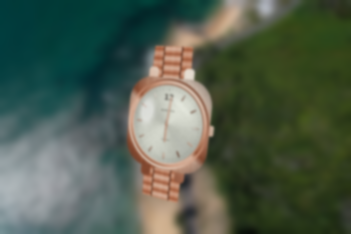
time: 6:01
